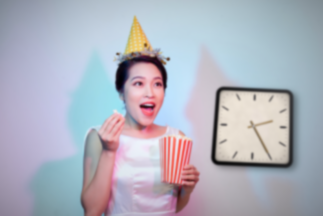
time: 2:25
